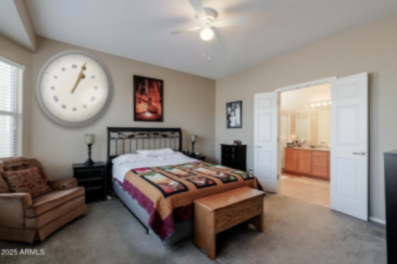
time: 1:04
